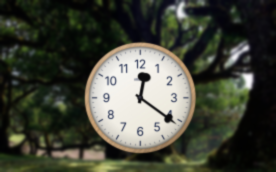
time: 12:21
